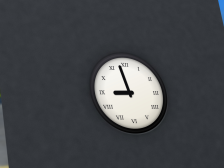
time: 8:58
